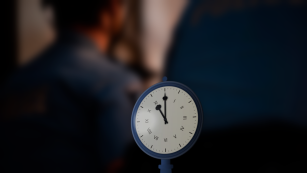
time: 11:00
